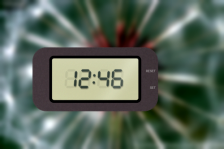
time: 12:46
